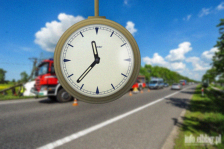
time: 11:37
